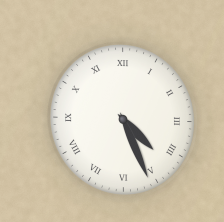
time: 4:26
